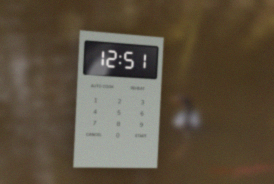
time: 12:51
